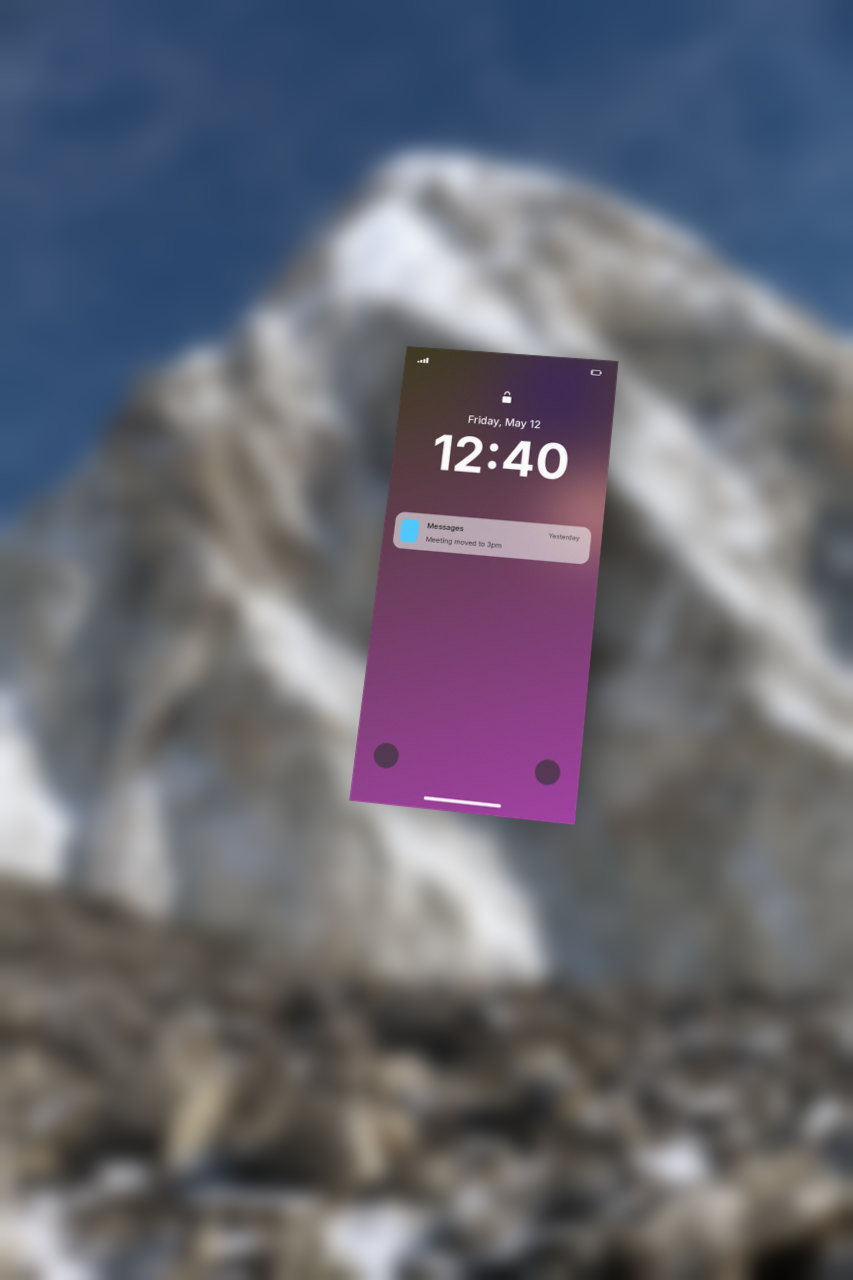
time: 12:40
